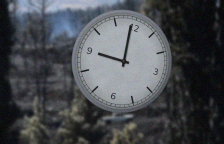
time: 8:59
